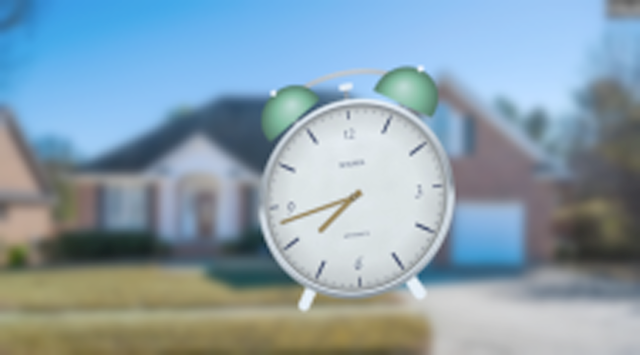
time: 7:43
